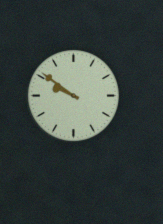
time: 9:51
